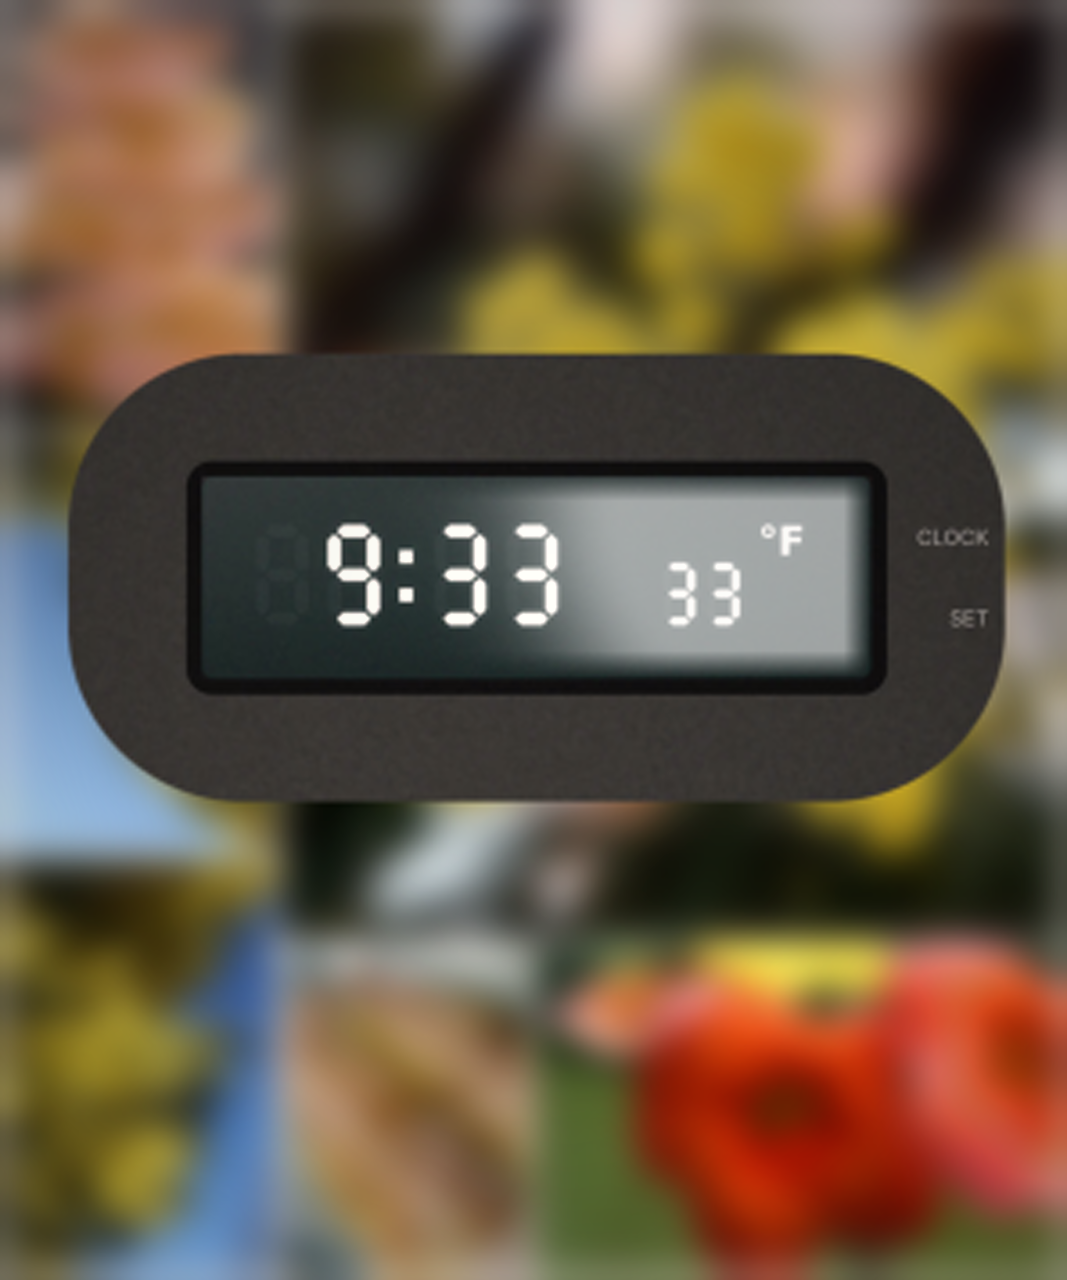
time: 9:33
